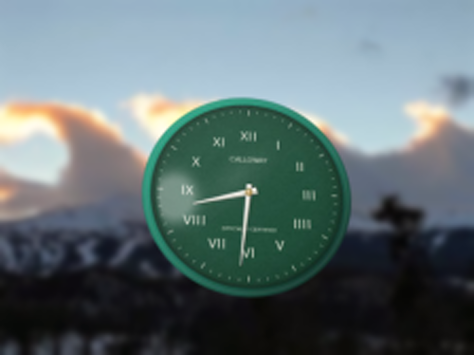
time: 8:31
